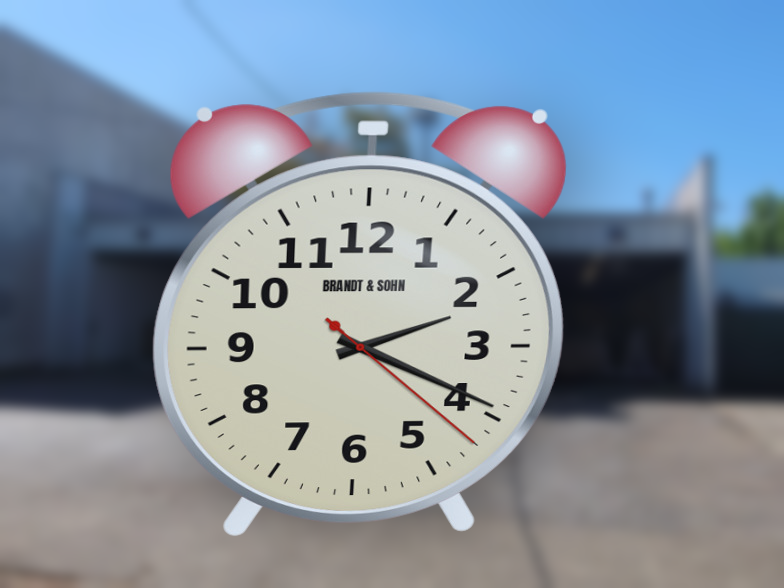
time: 2:19:22
